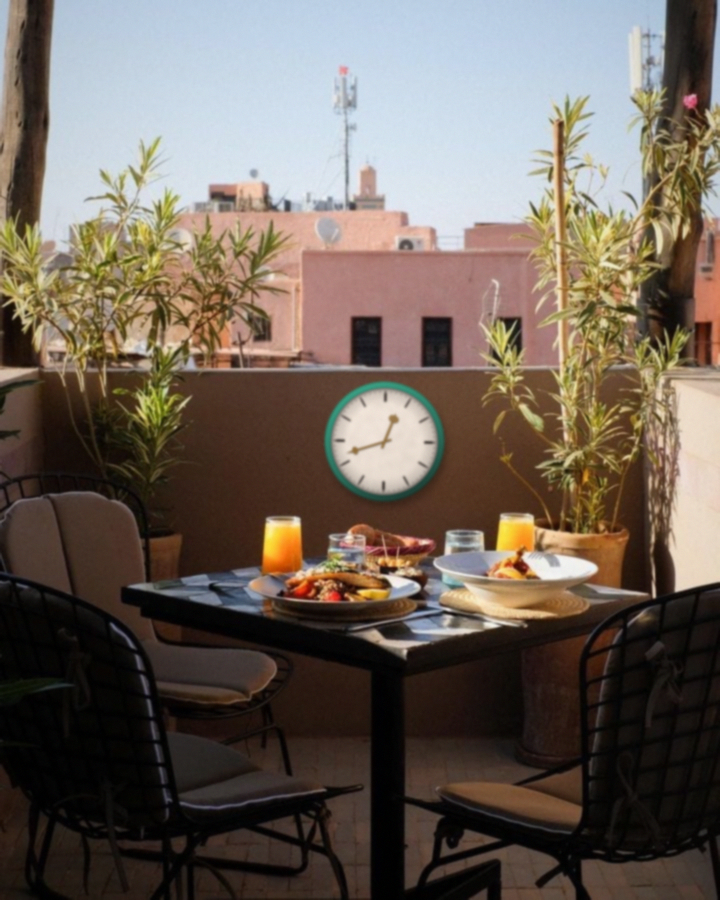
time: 12:42
